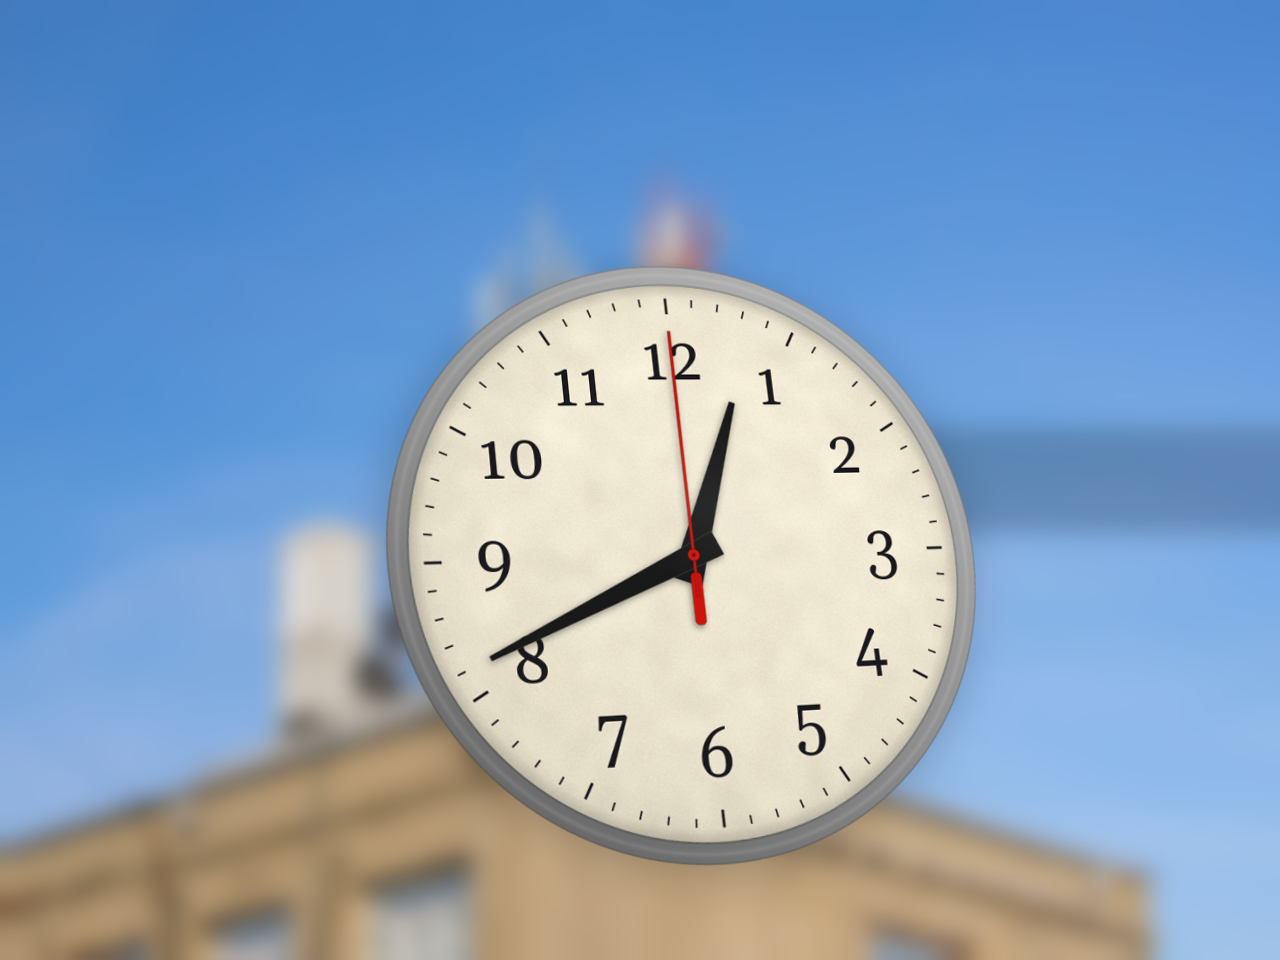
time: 12:41:00
